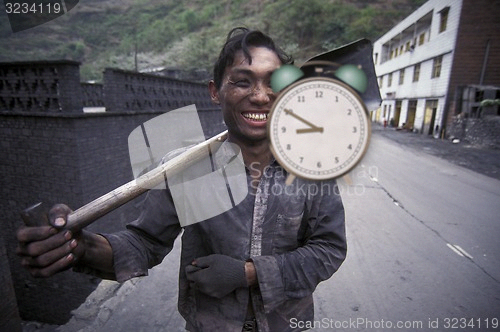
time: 8:50
